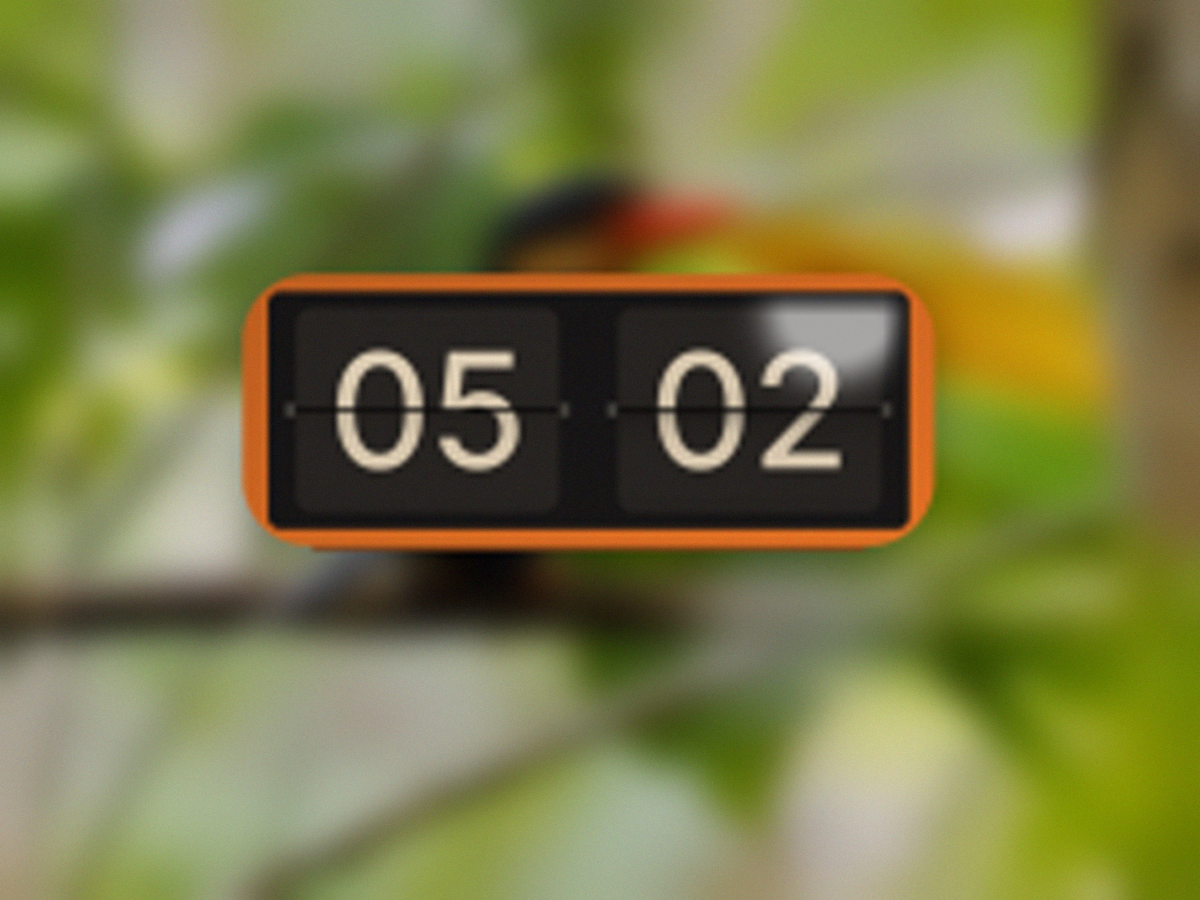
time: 5:02
